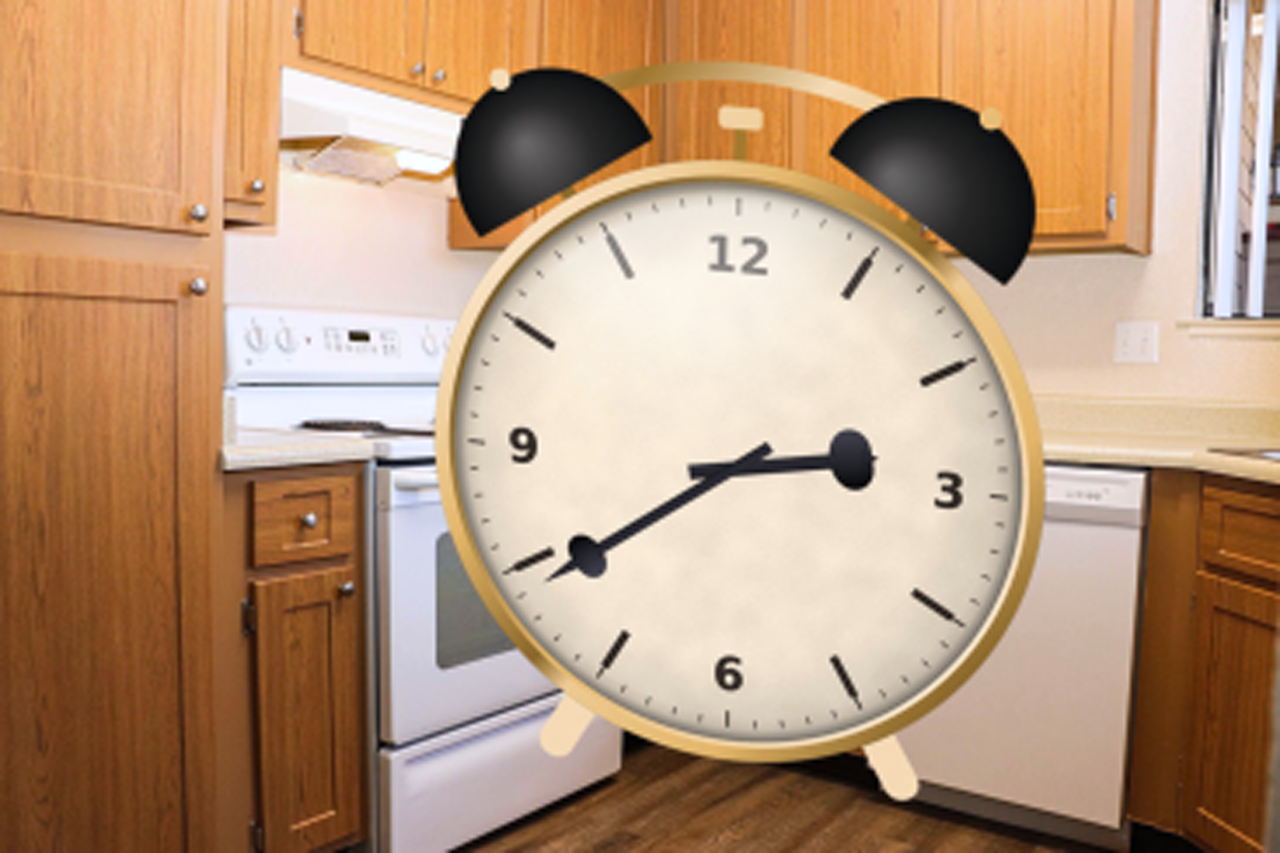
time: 2:39
